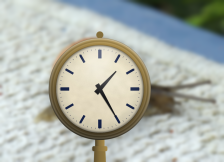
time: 1:25
